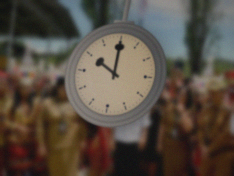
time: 10:00
